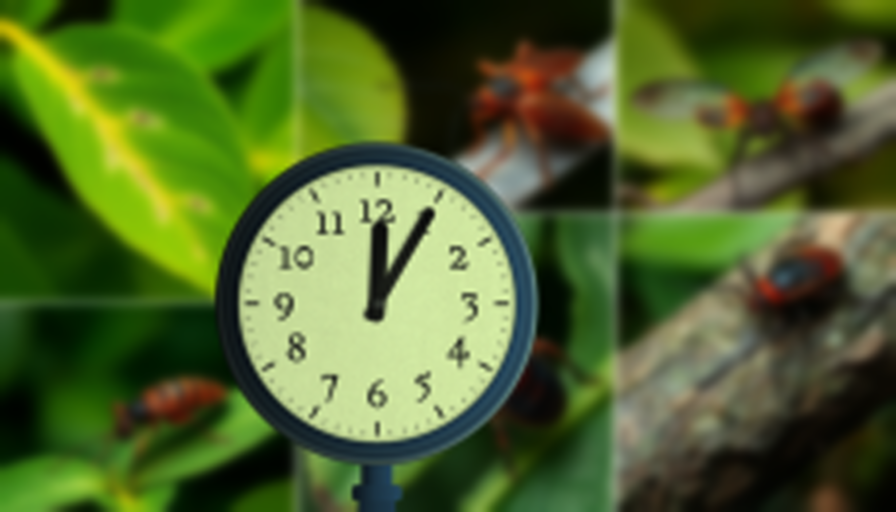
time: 12:05
